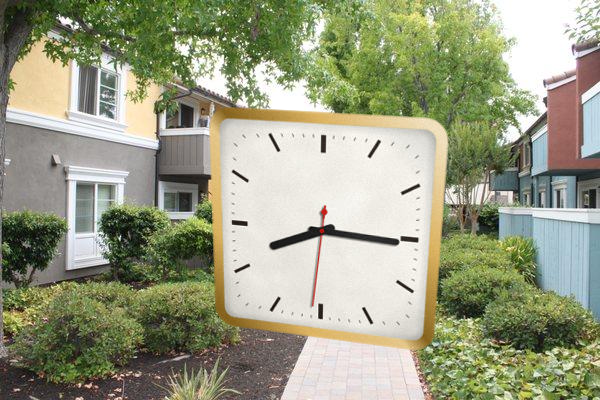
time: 8:15:31
